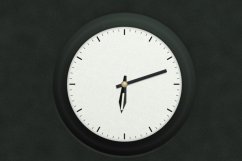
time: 6:12
